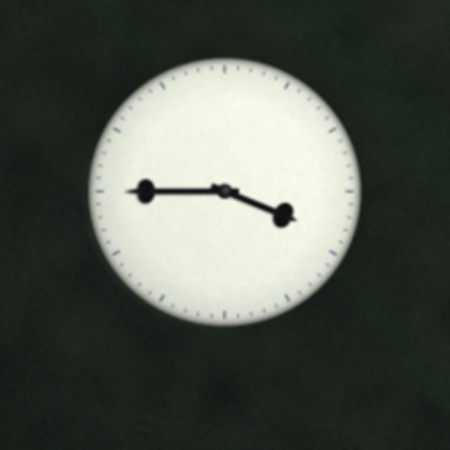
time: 3:45
